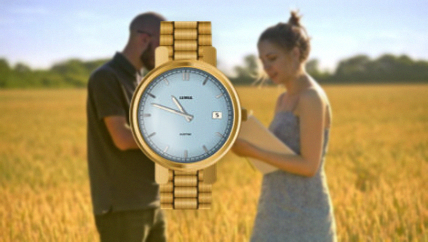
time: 10:48
